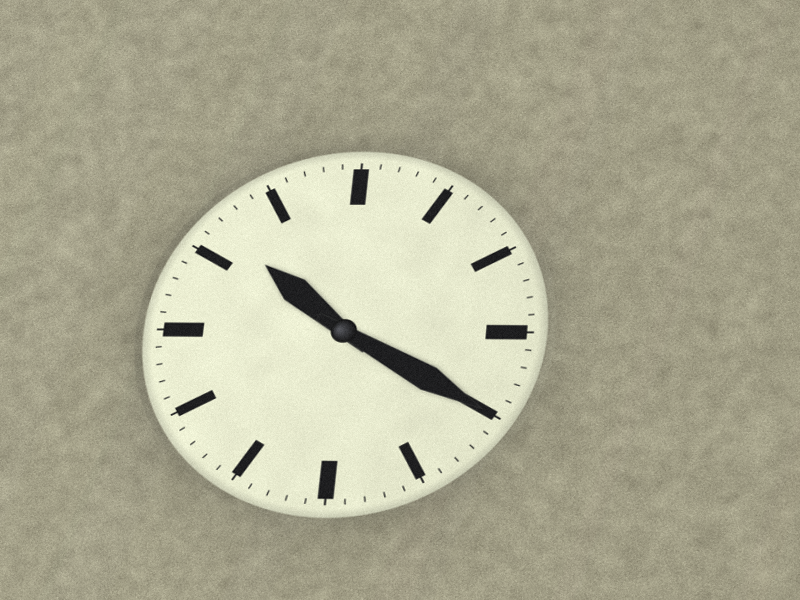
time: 10:20
